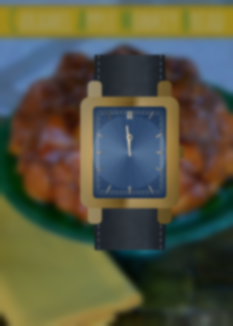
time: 11:59
